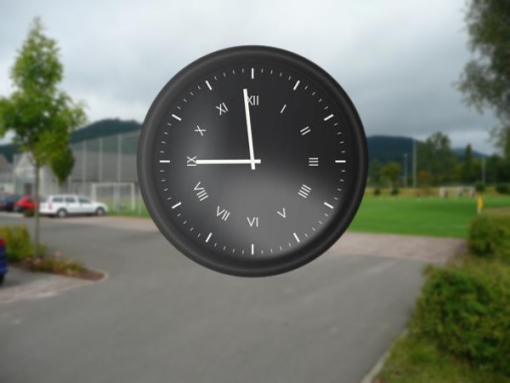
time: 8:59
